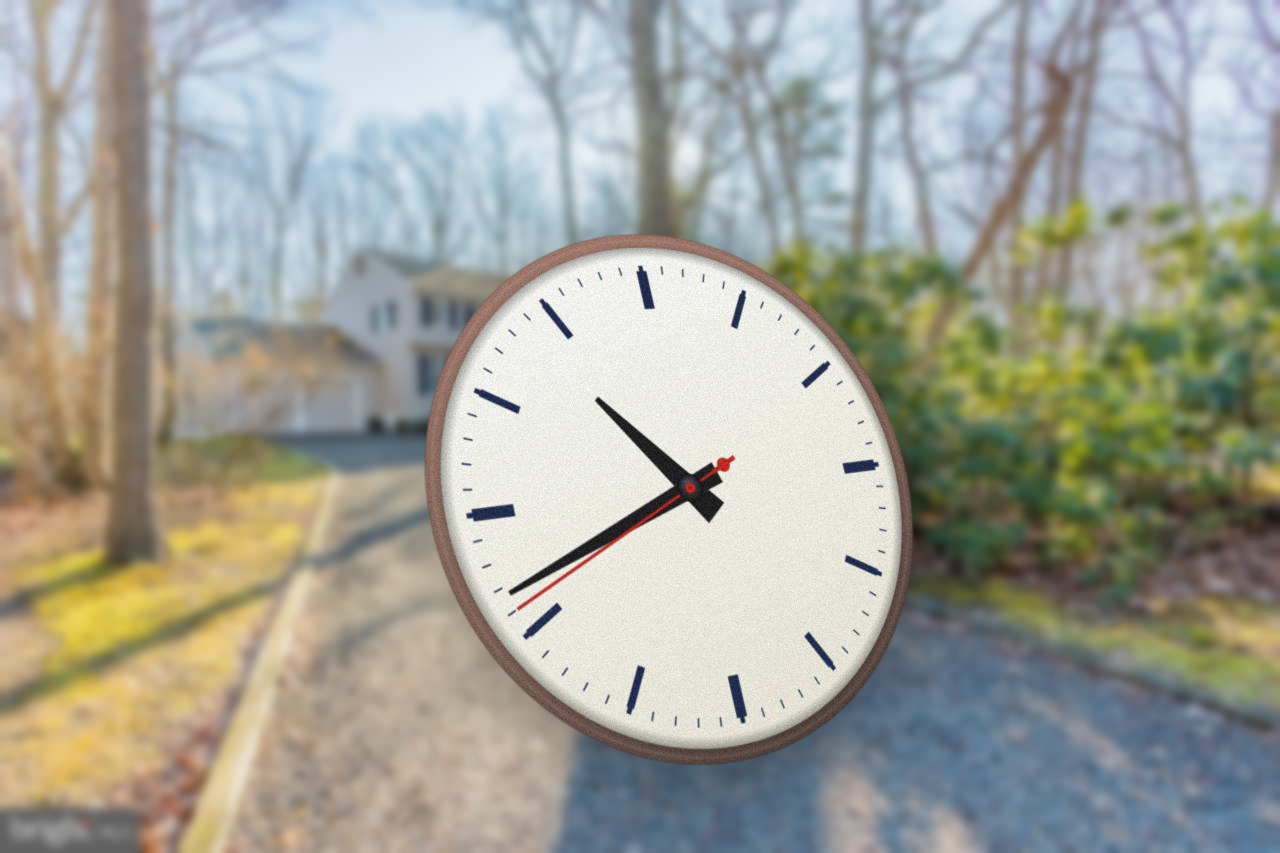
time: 10:41:41
